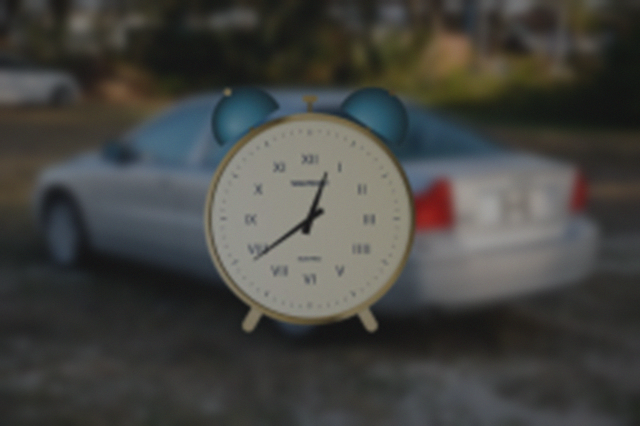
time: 12:39
